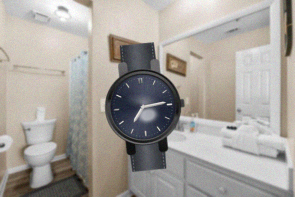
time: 7:14
